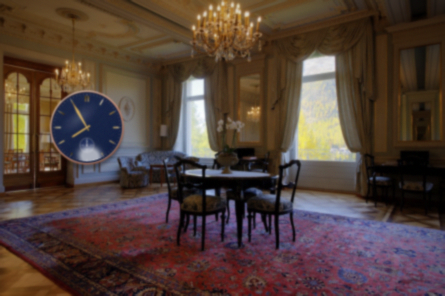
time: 7:55
